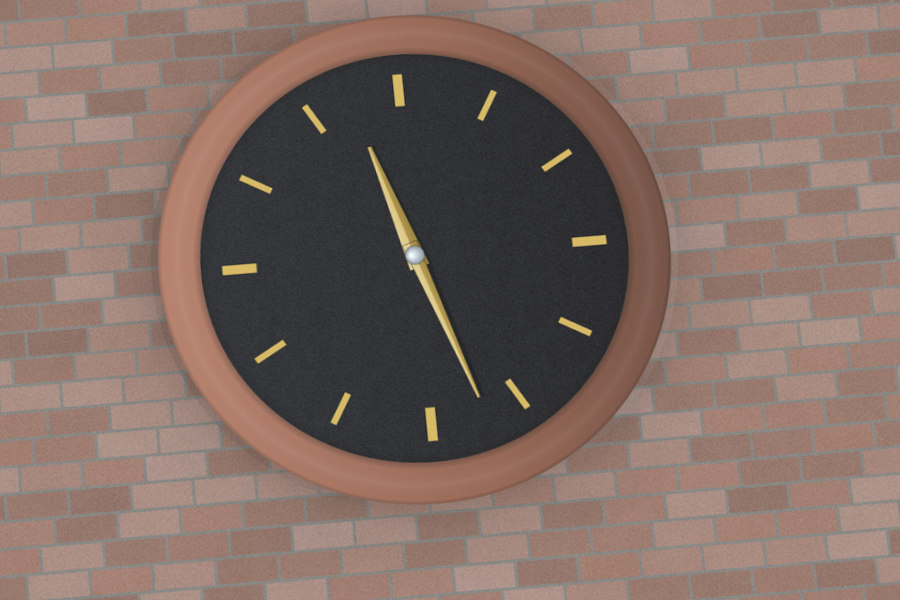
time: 11:27
